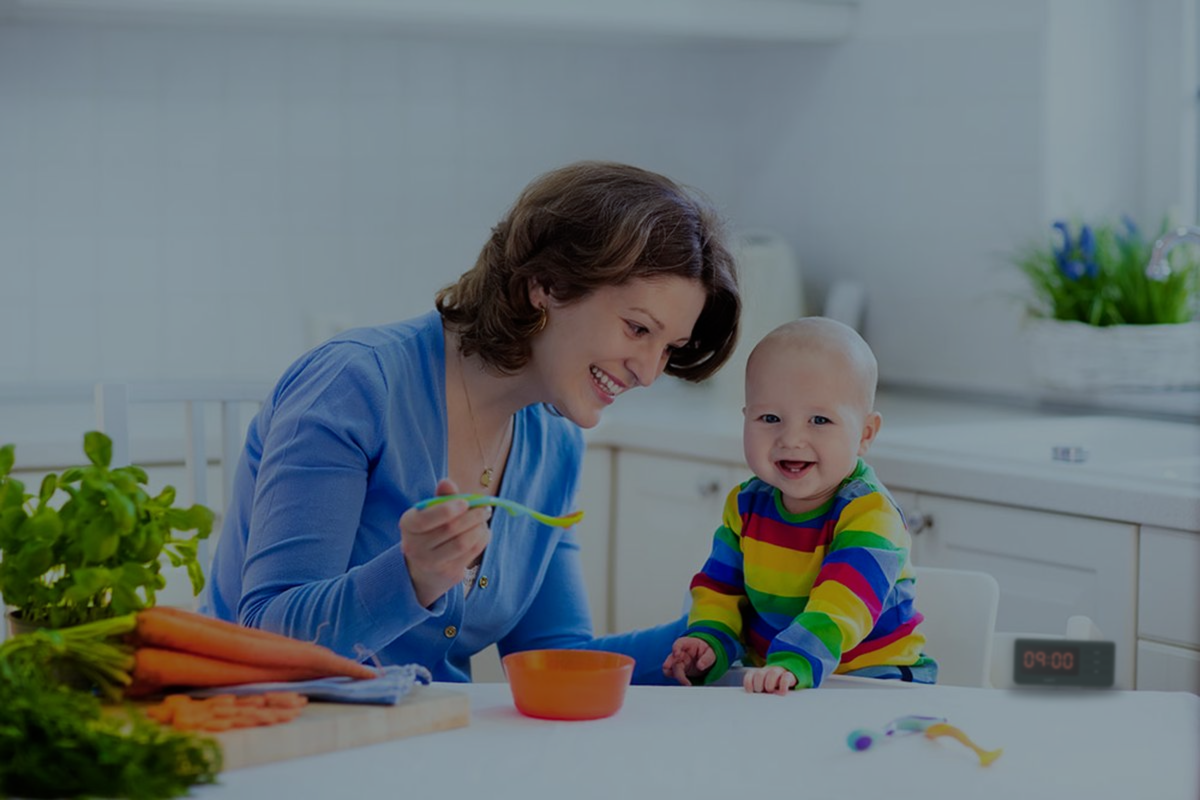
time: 9:00
